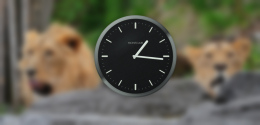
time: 1:16
